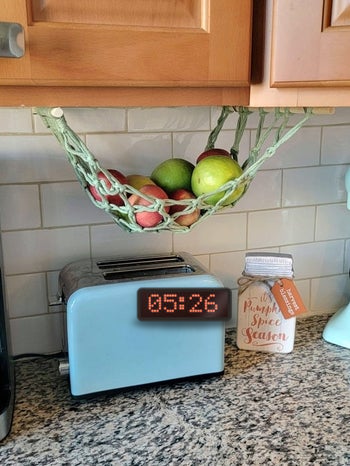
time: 5:26
